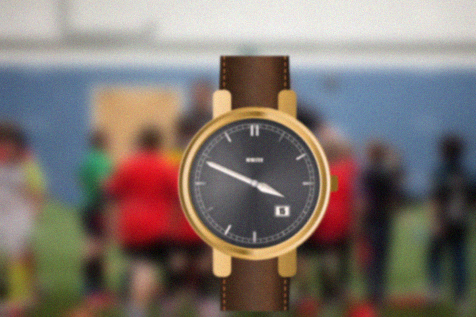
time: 3:49
